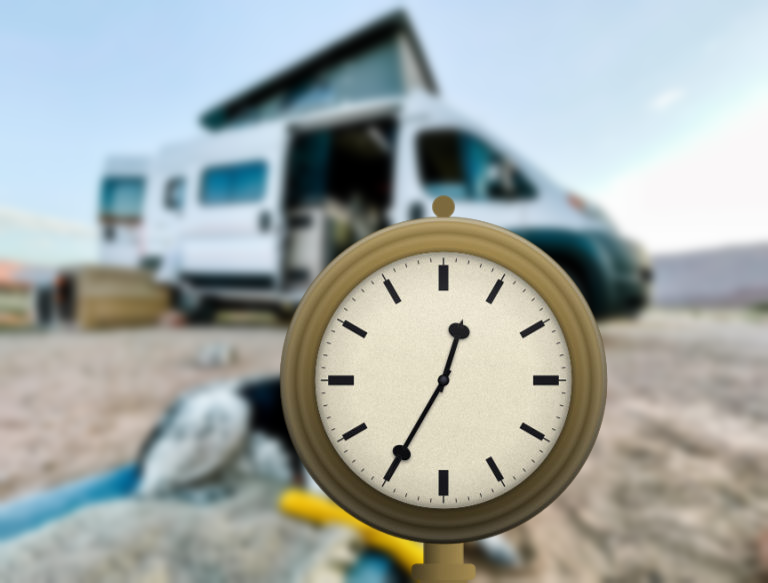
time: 12:35
